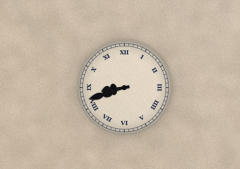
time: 8:42
